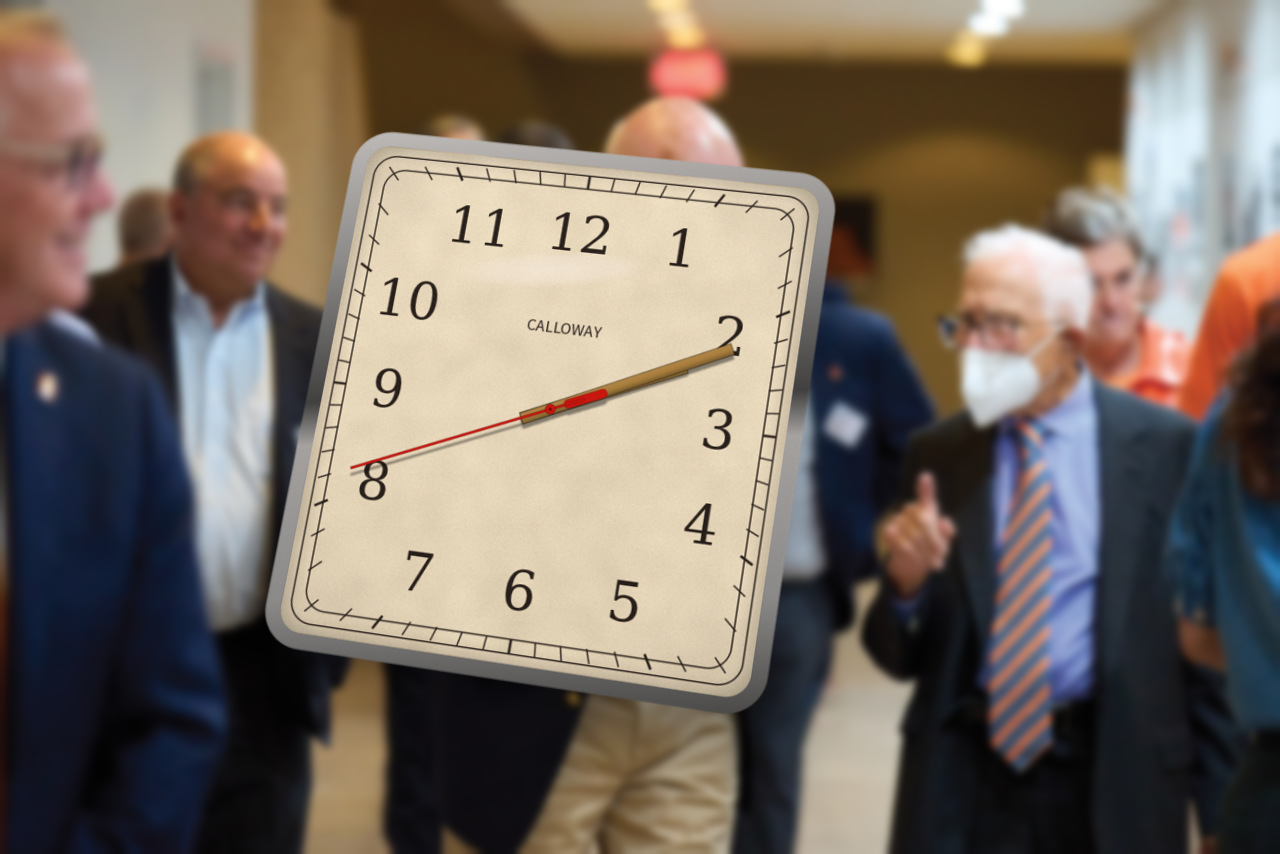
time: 2:10:41
